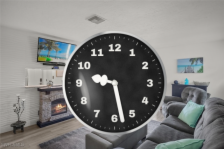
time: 9:28
